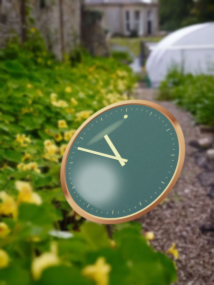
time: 10:48
